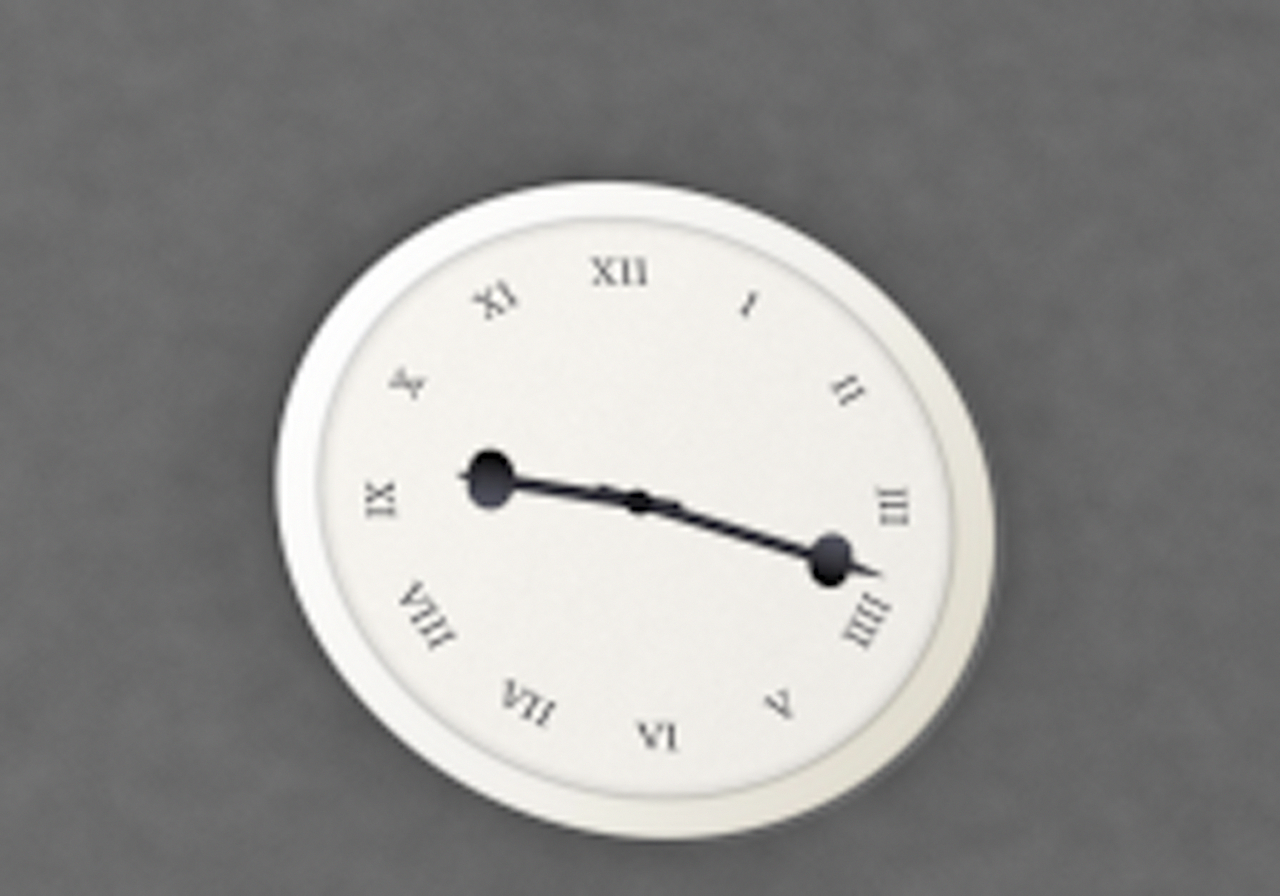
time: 9:18
